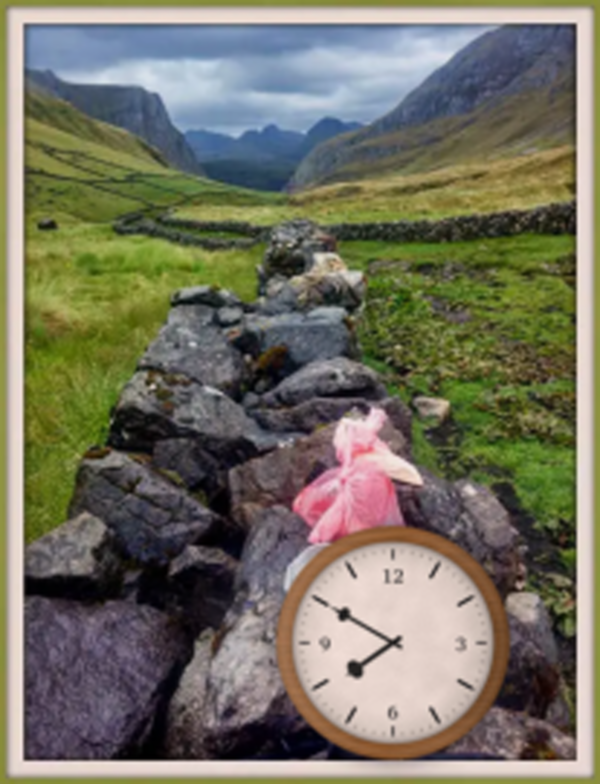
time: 7:50
